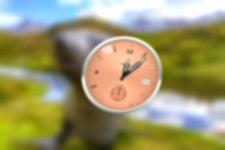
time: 12:06
